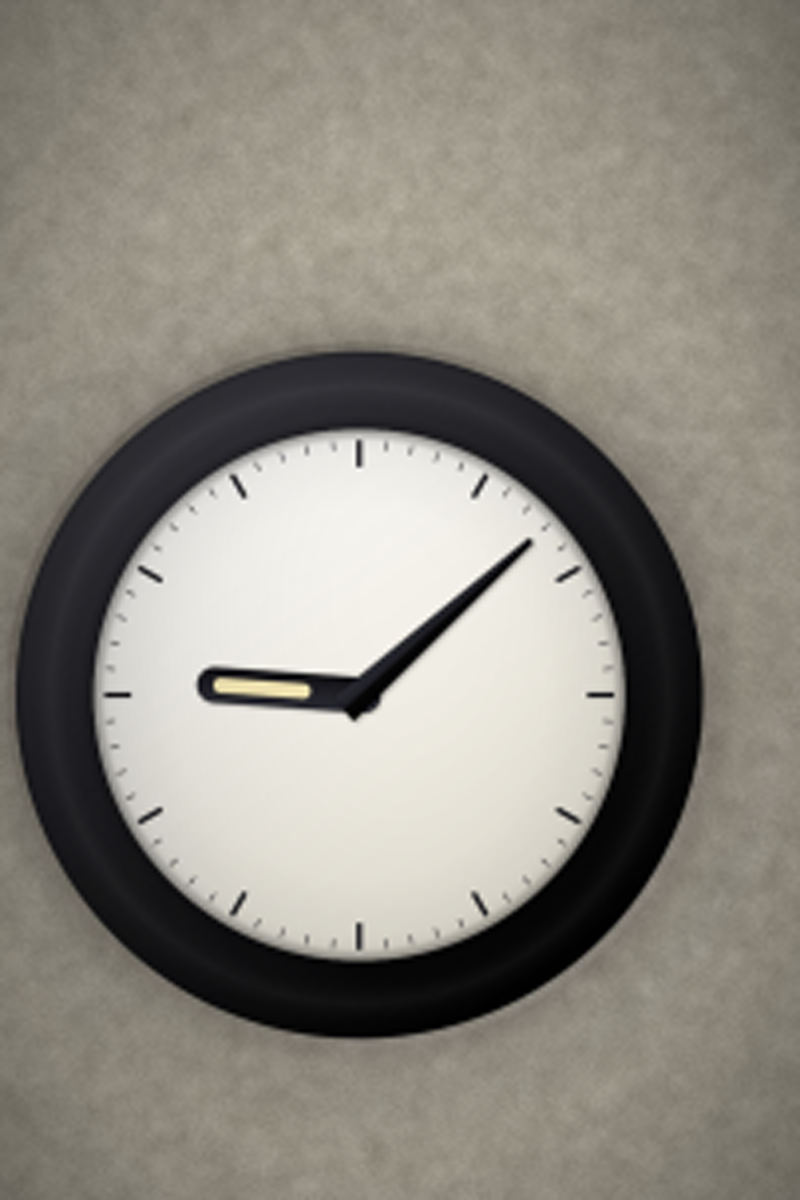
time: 9:08
